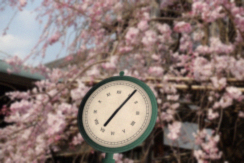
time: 7:06
